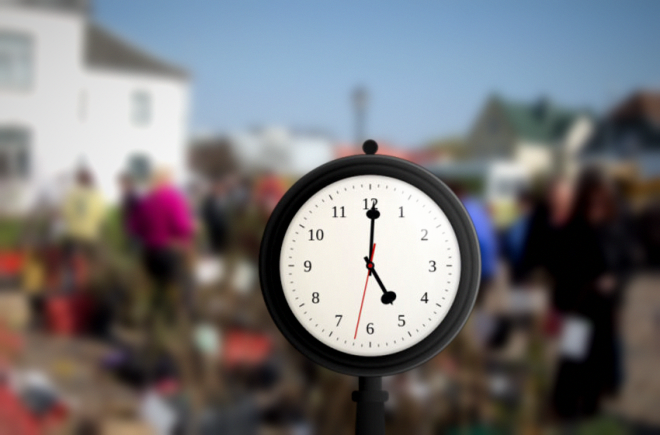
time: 5:00:32
